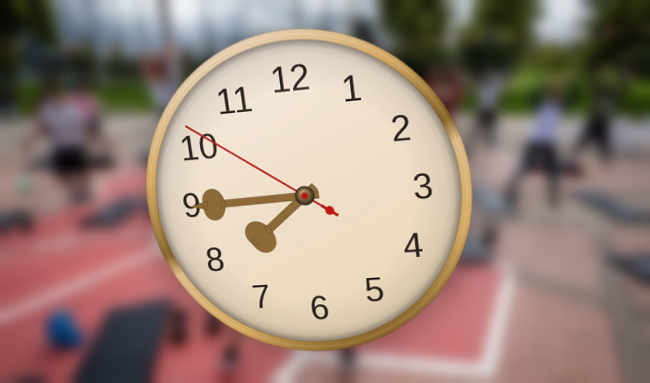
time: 7:44:51
